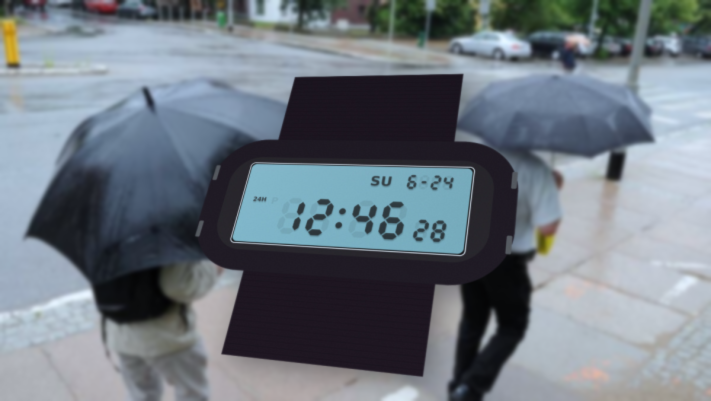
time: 12:46:28
